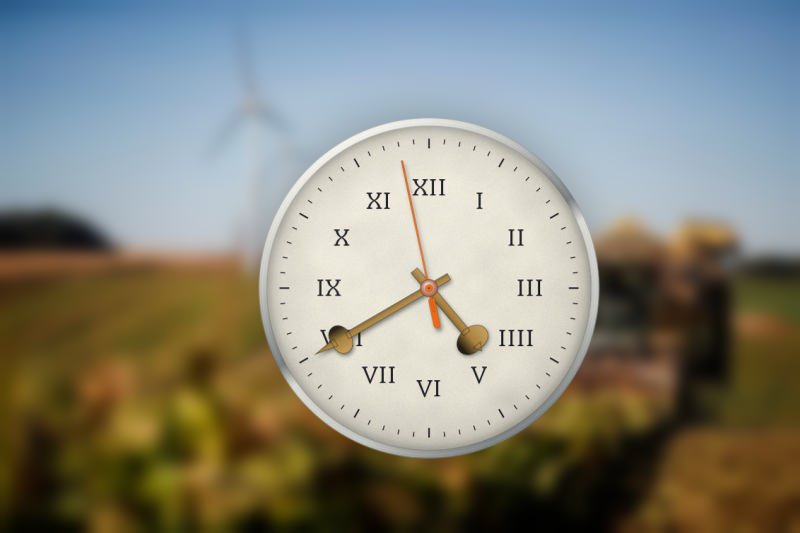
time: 4:39:58
